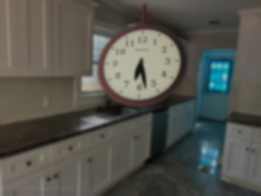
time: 6:28
